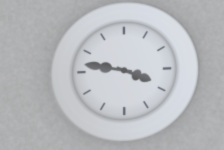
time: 3:47
